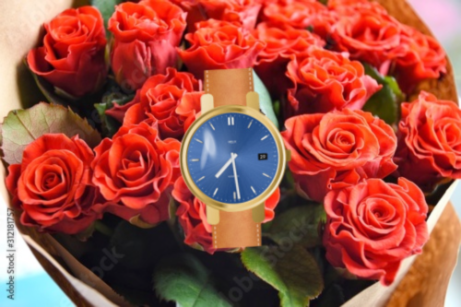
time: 7:29
